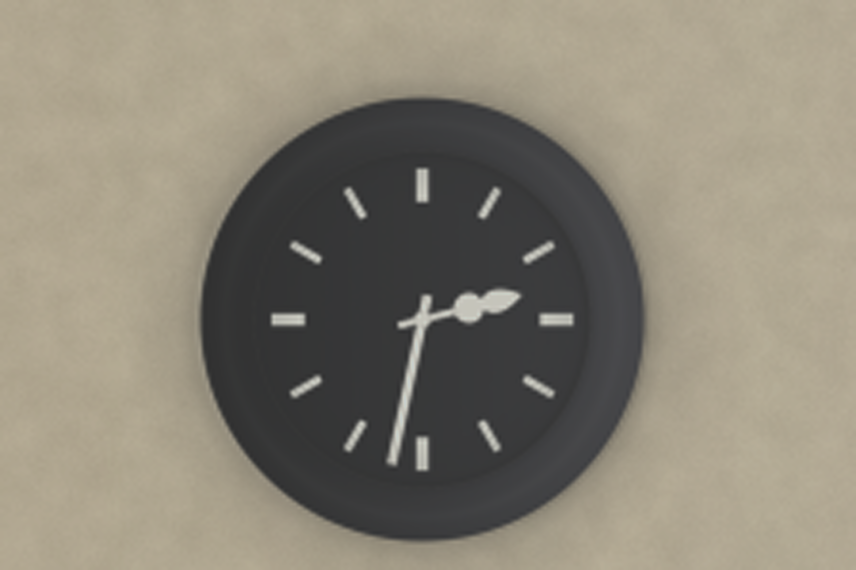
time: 2:32
